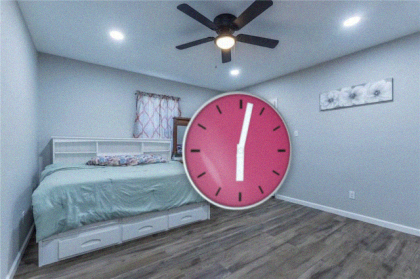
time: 6:02
